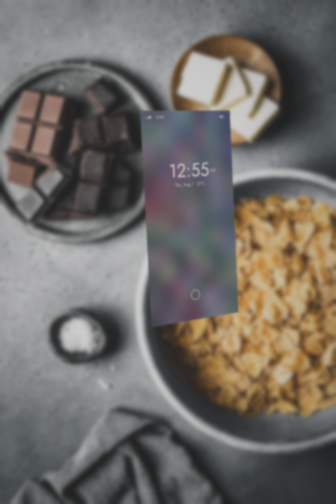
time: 12:55
